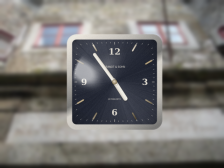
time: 4:54
